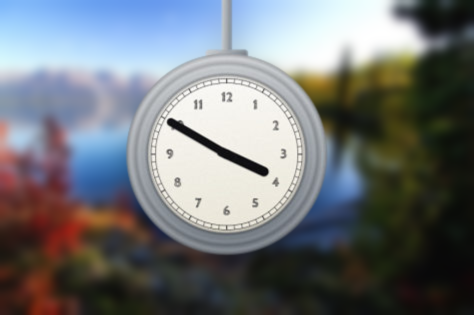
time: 3:50
